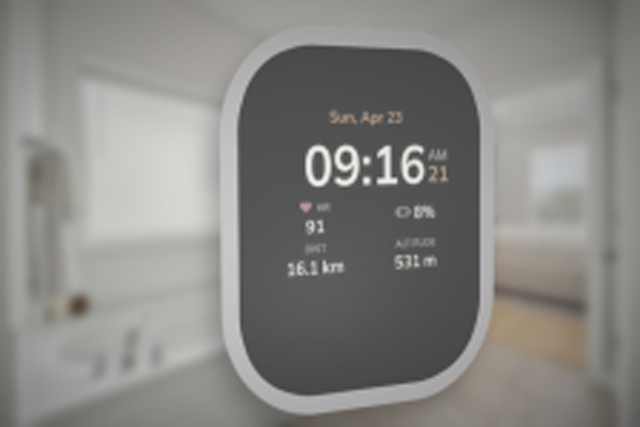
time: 9:16:21
